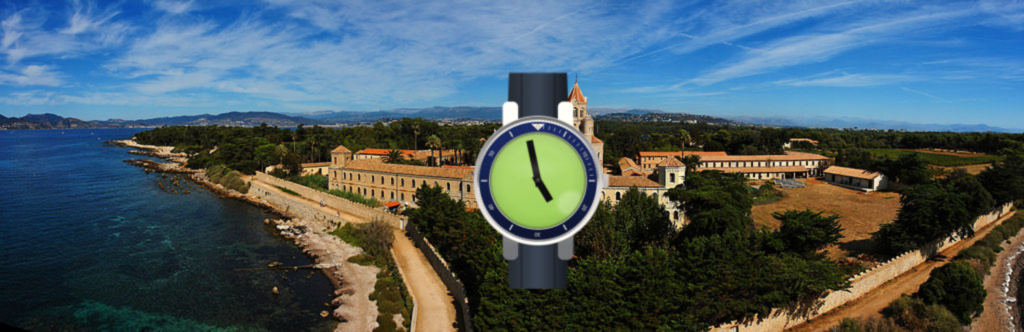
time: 4:58
